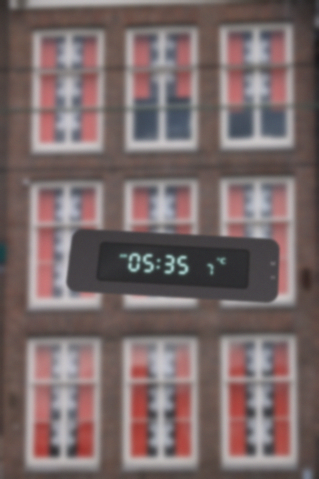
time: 5:35
